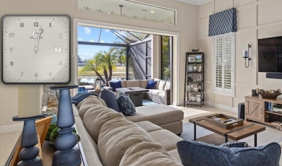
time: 12:02
